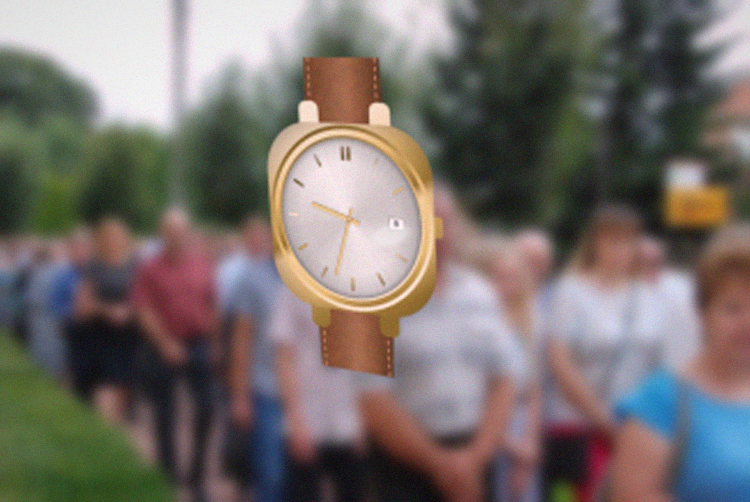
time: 9:33
